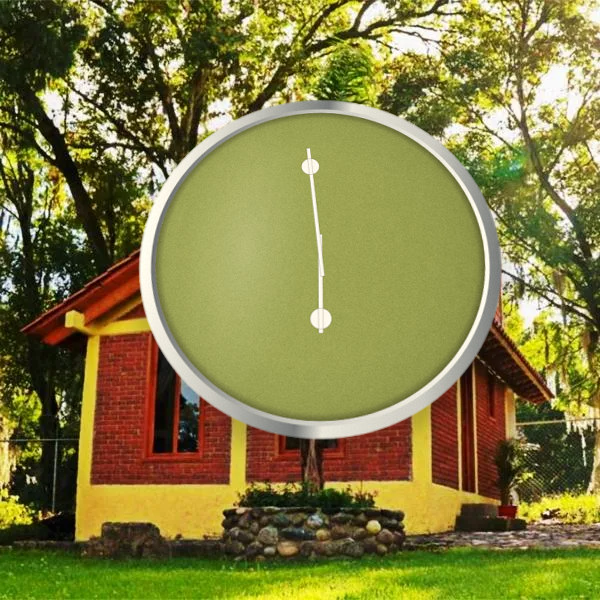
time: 5:59
